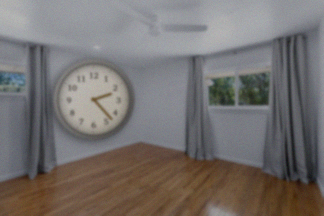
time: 2:23
